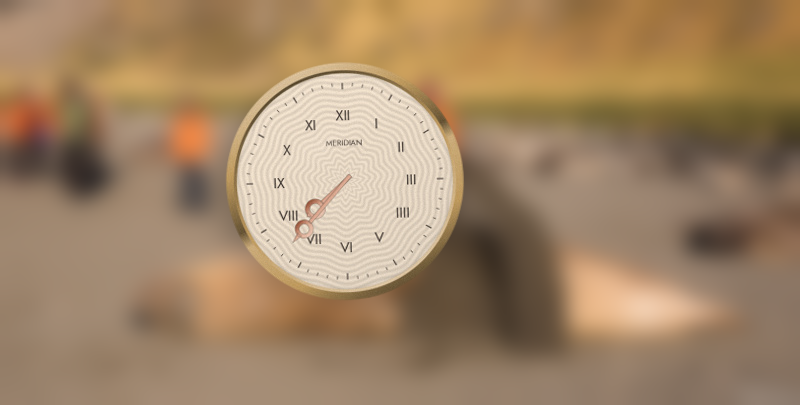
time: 7:37
